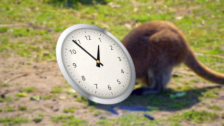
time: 12:54
